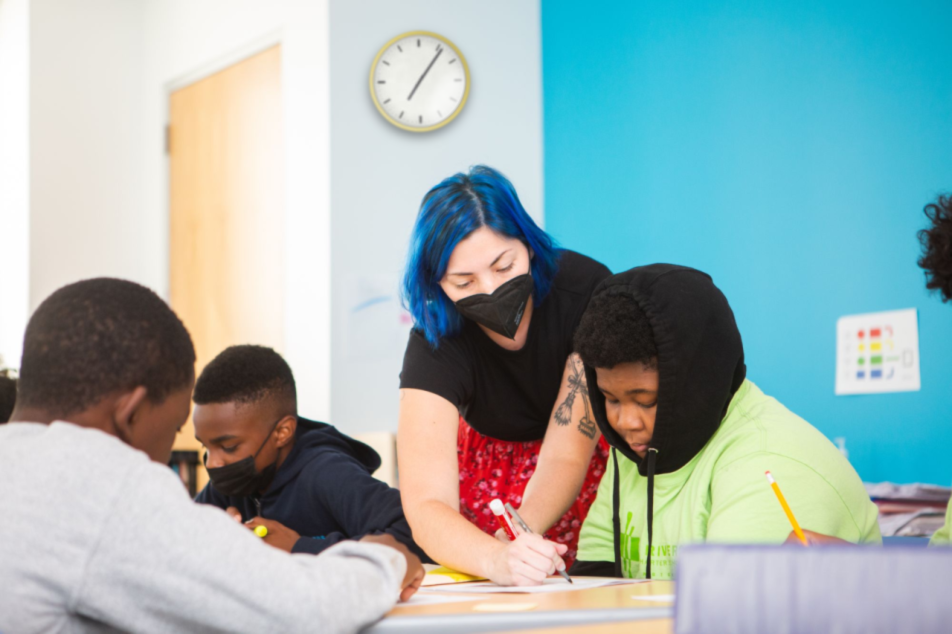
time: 7:06
